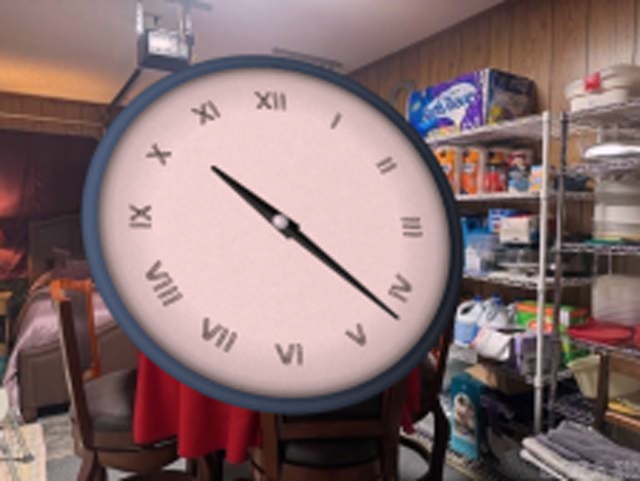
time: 10:22
